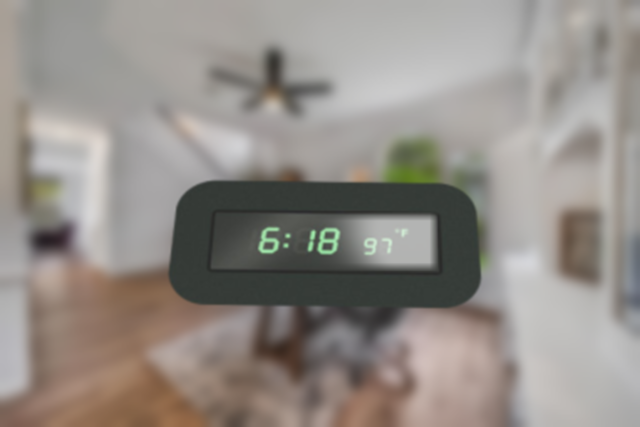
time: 6:18
